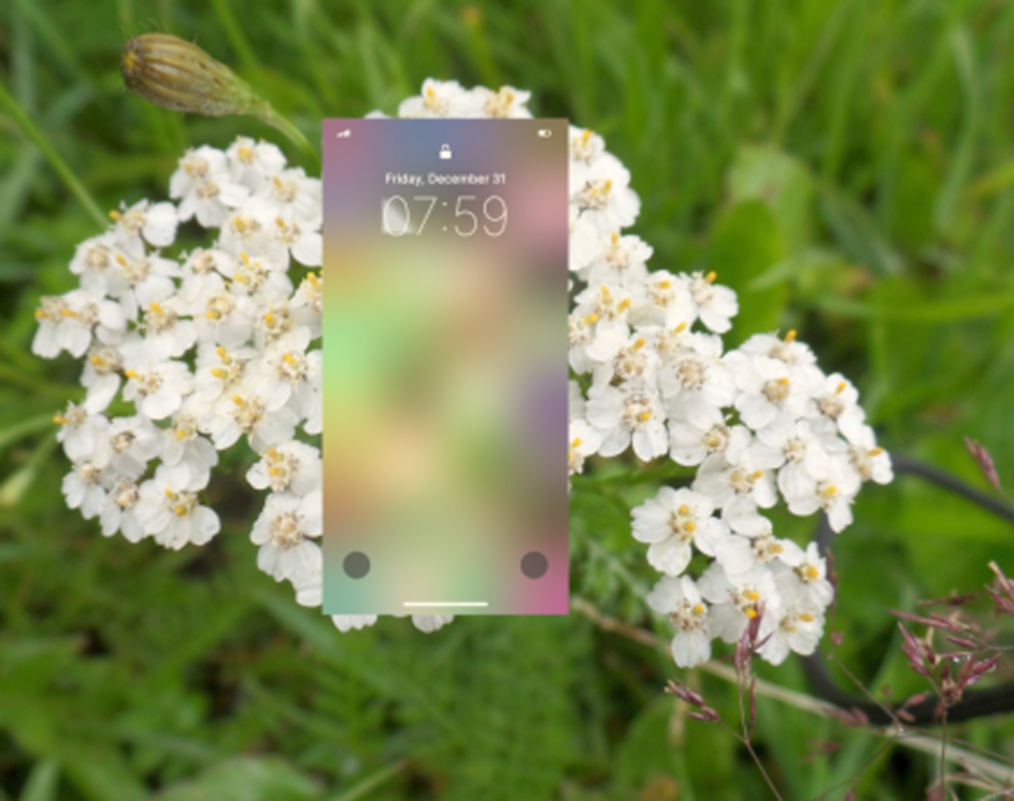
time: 7:59
